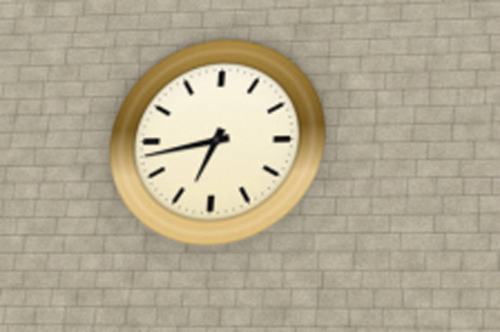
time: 6:43
